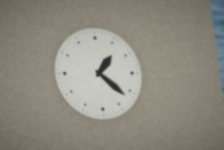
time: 1:22
